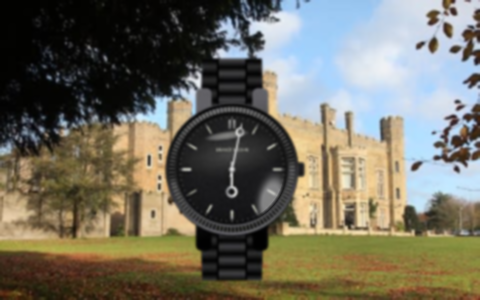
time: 6:02
